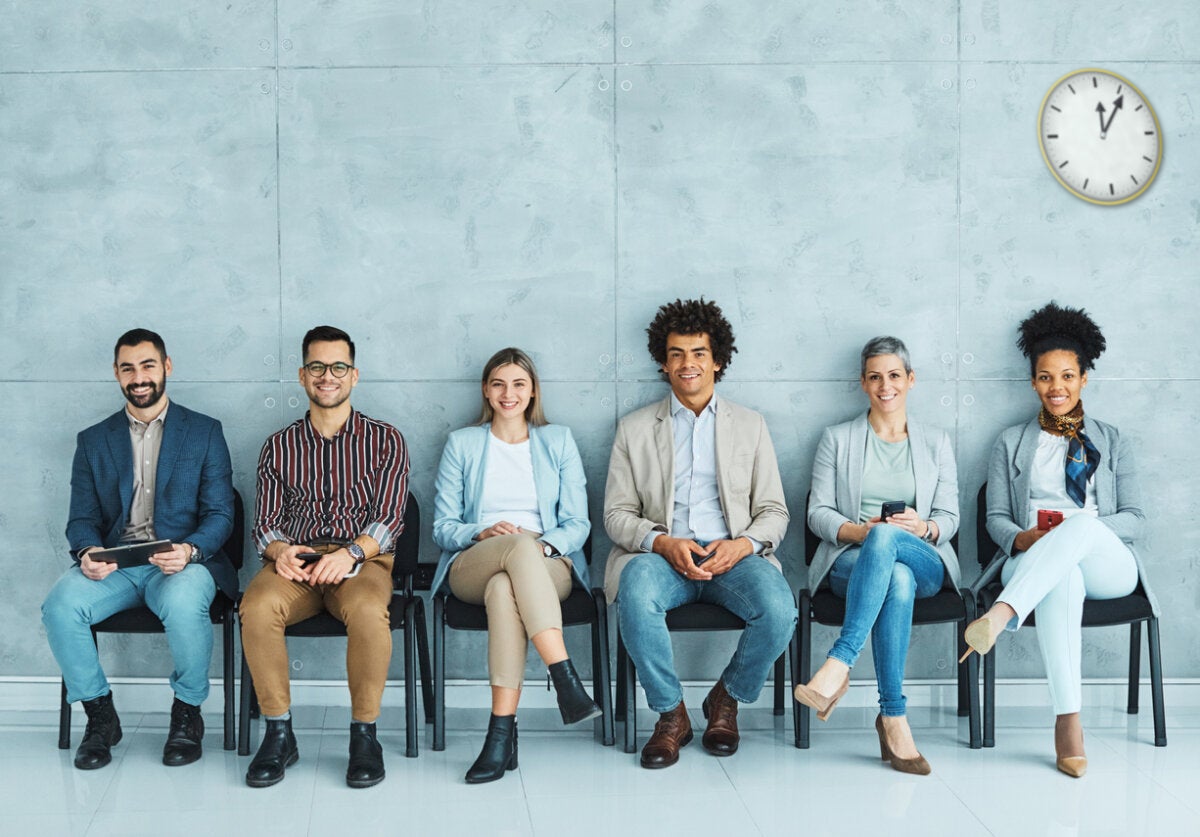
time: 12:06
